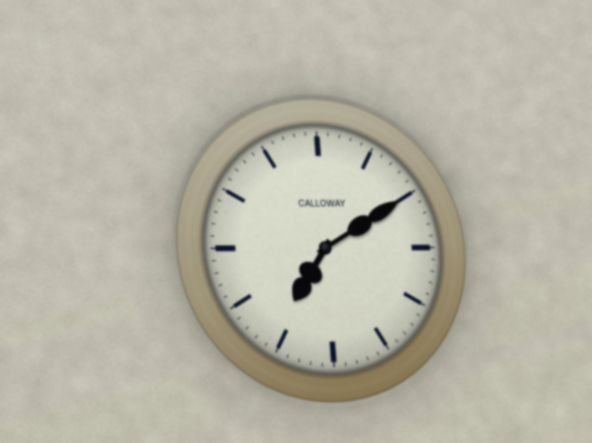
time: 7:10
